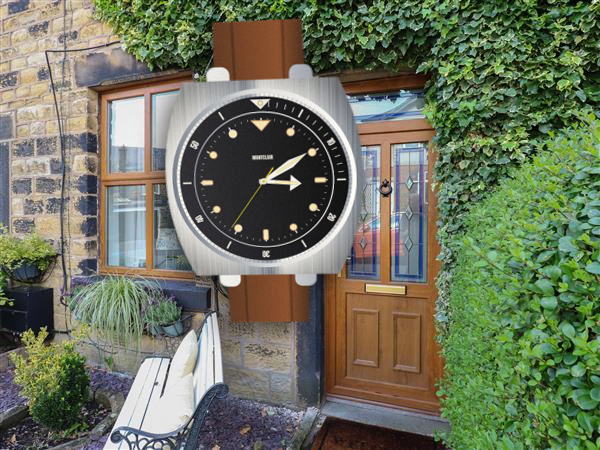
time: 3:09:36
